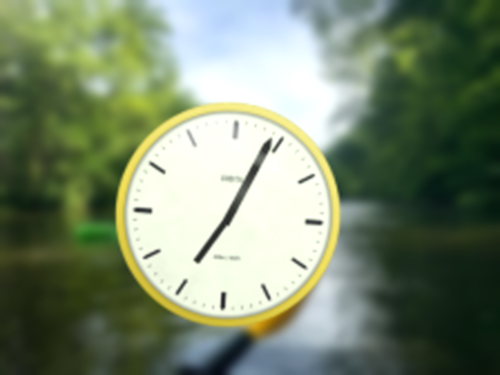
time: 7:04
